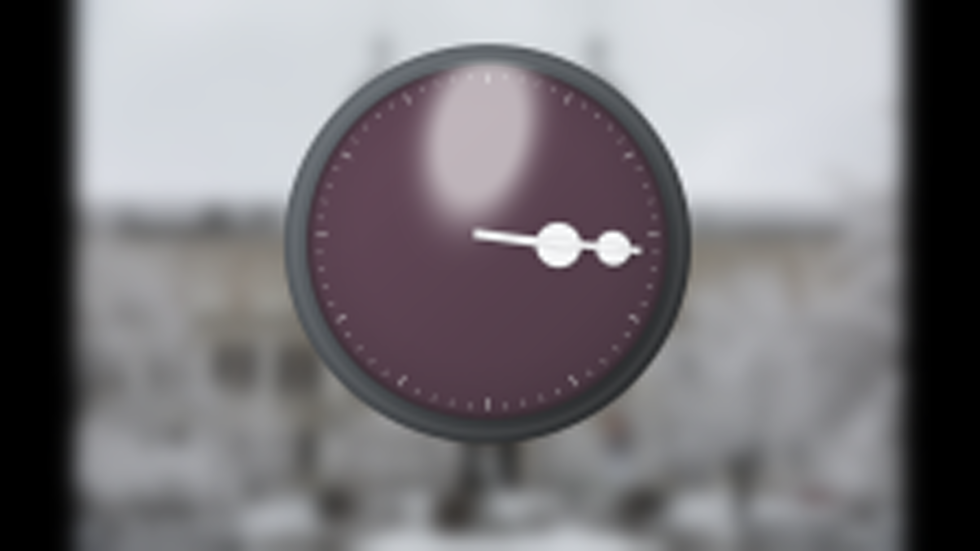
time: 3:16
